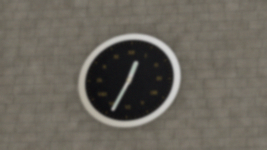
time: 12:34
